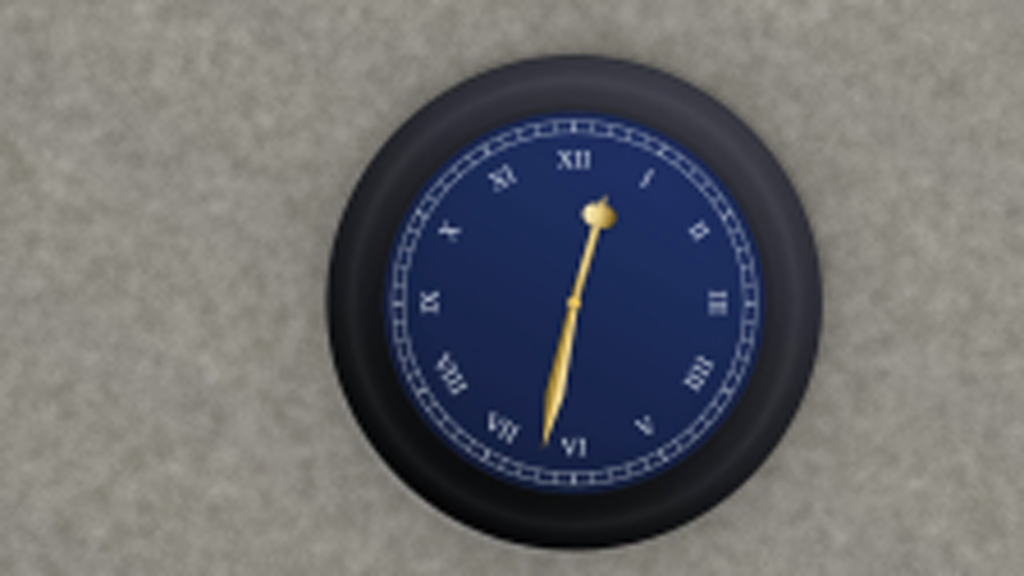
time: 12:32
